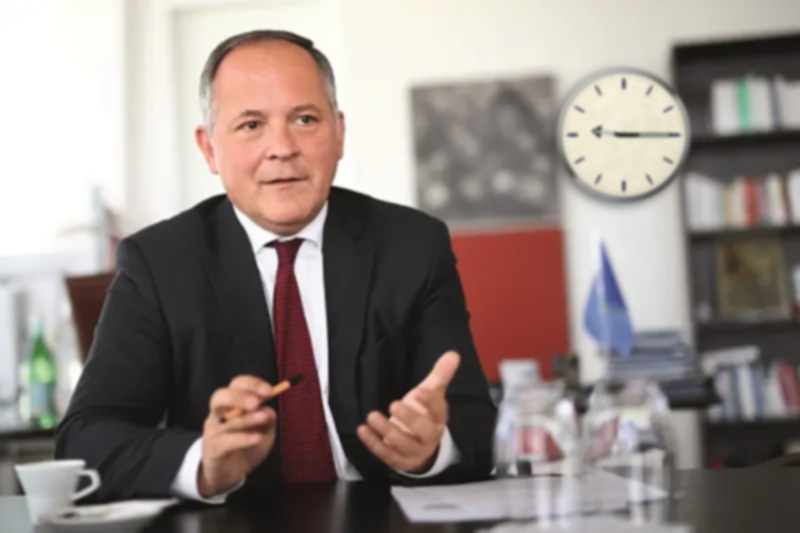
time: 9:15
